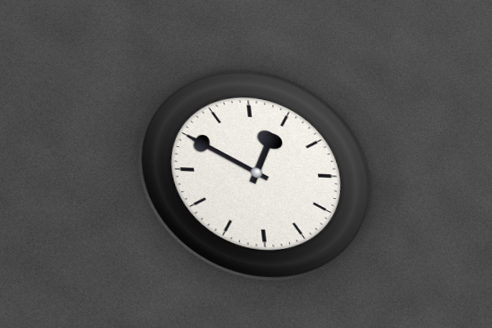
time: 12:50
